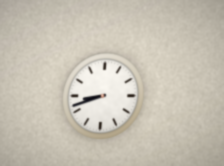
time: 8:42
